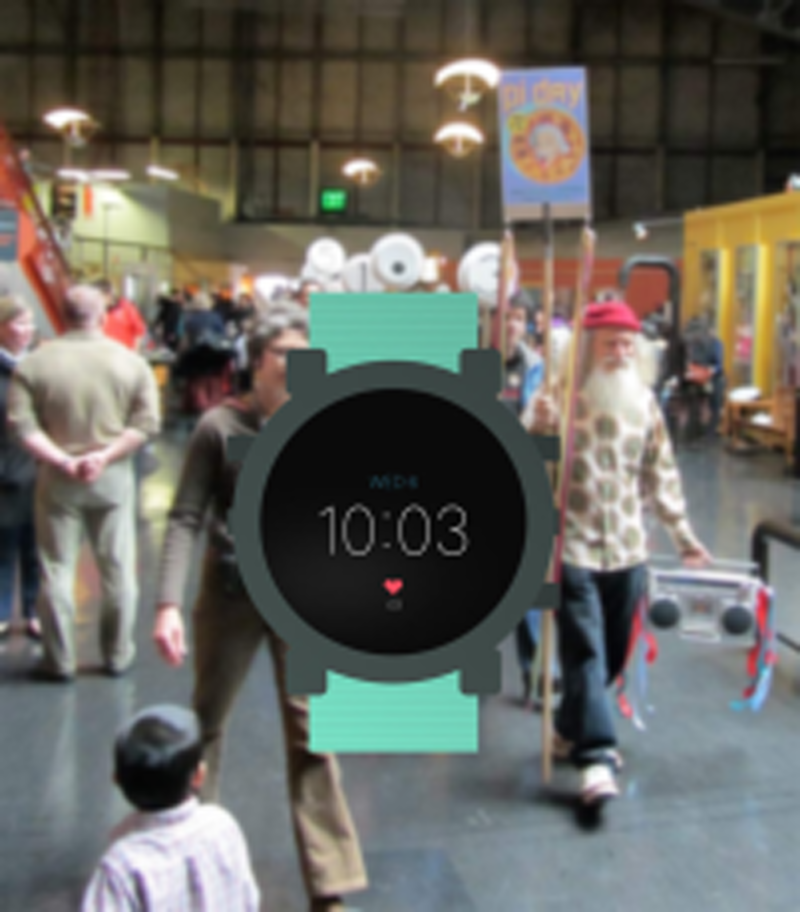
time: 10:03
